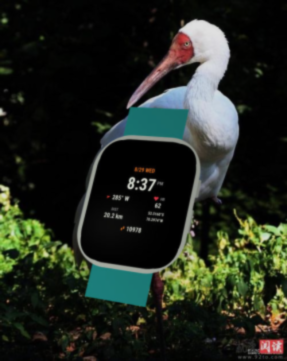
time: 8:37
